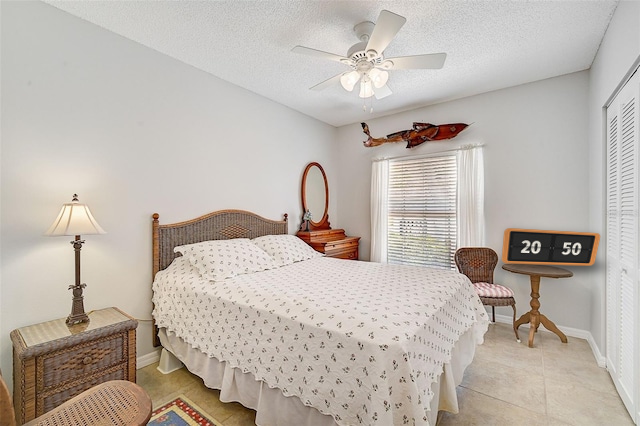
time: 20:50
